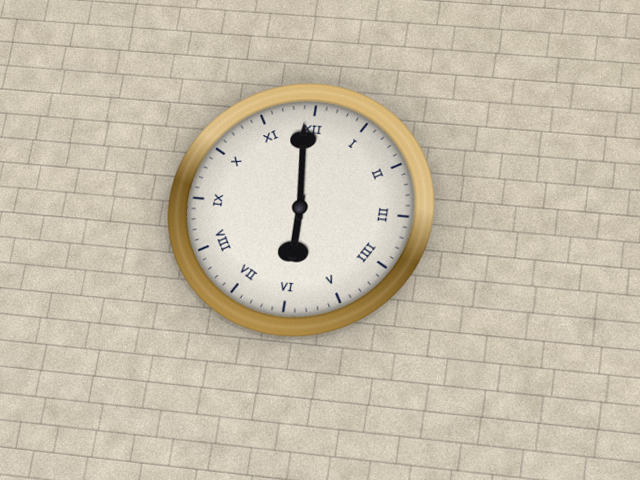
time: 5:59
